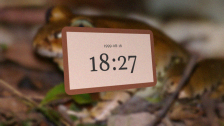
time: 18:27
